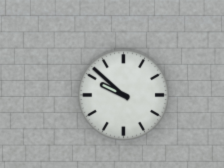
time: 9:52
